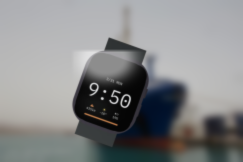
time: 9:50
